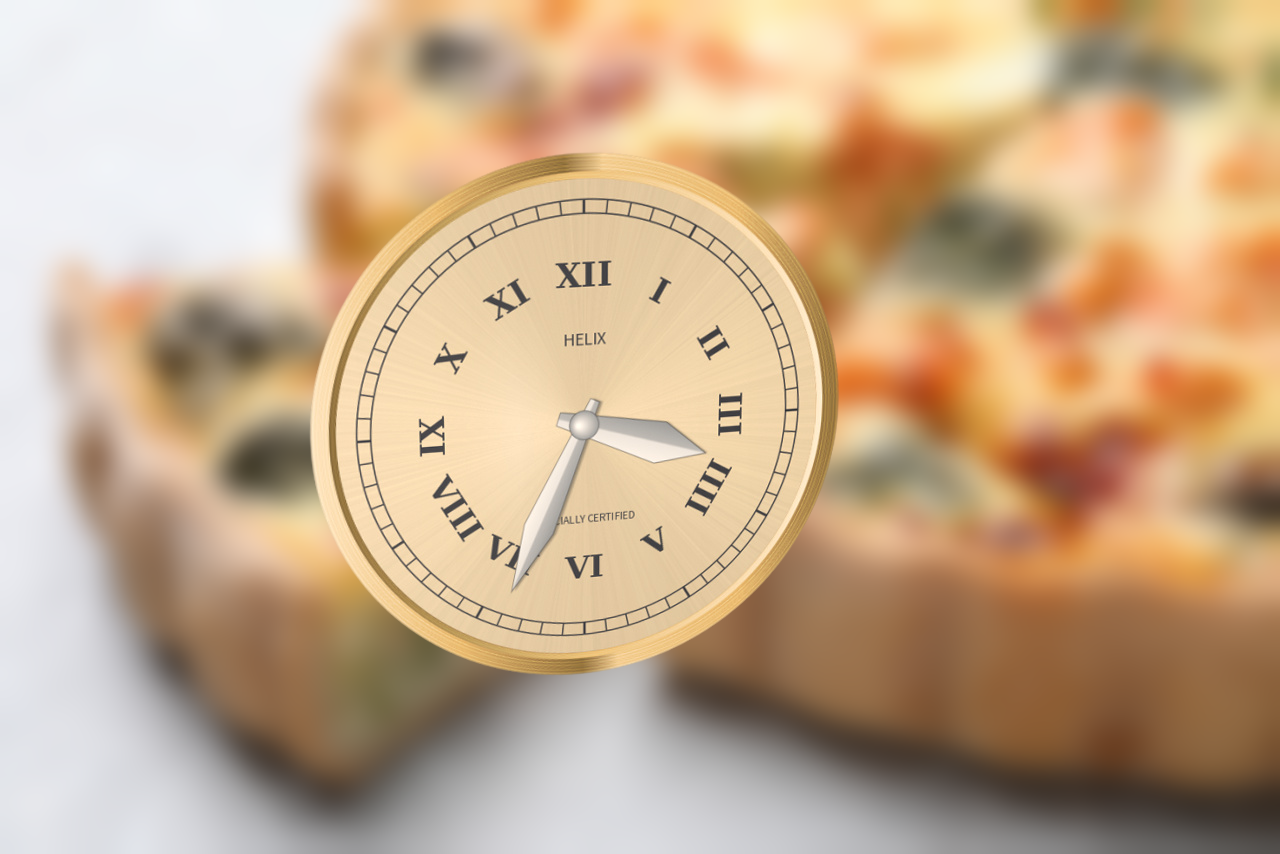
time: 3:34
